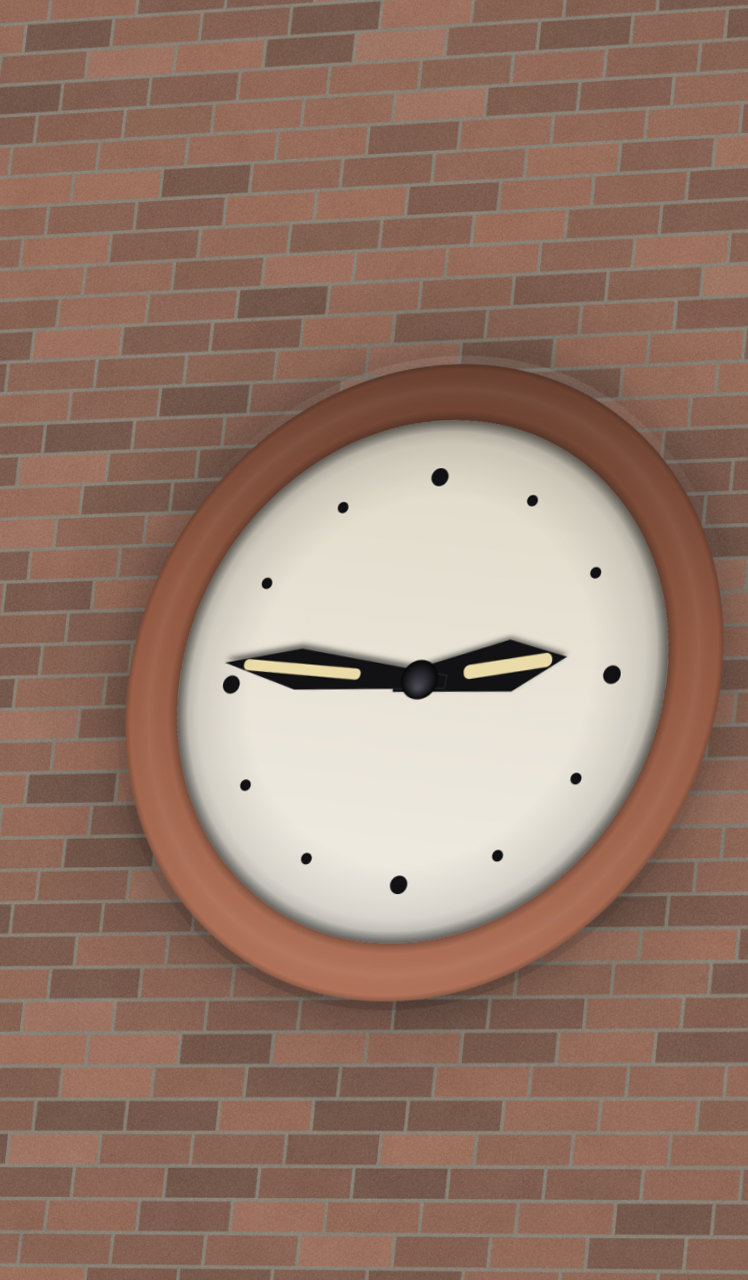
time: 2:46
